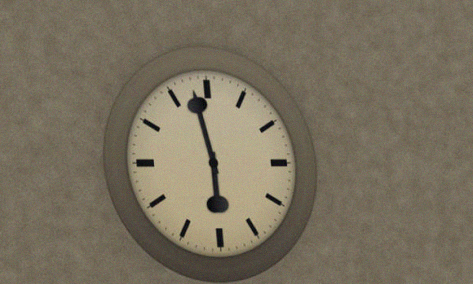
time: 5:58
